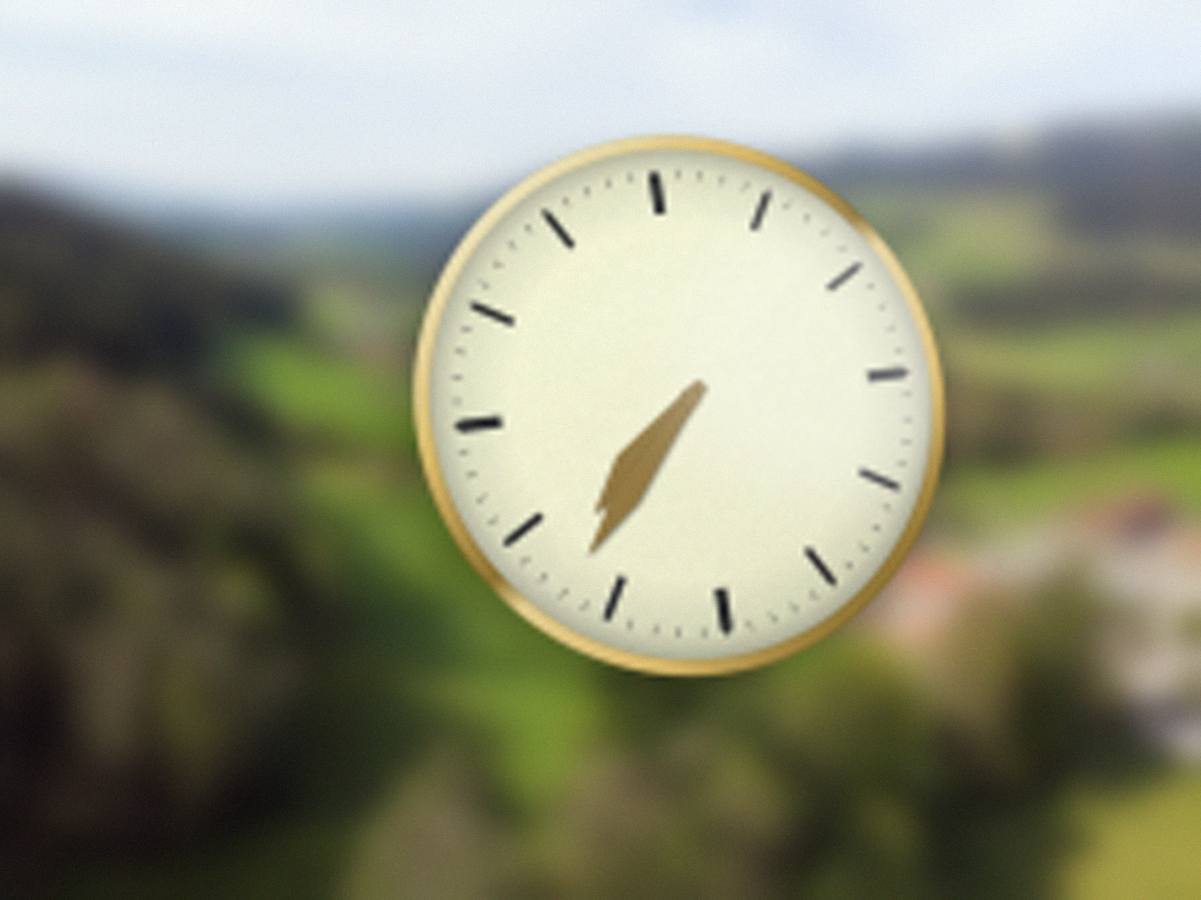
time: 7:37
